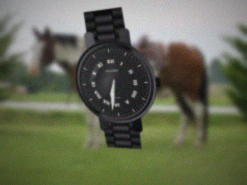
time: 6:32
